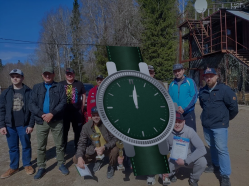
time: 12:01
